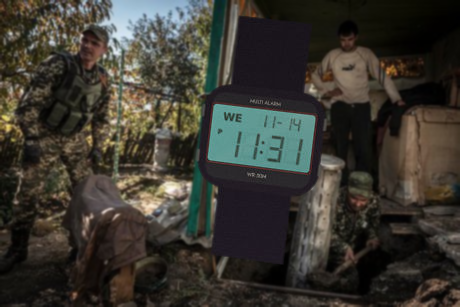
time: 11:31
